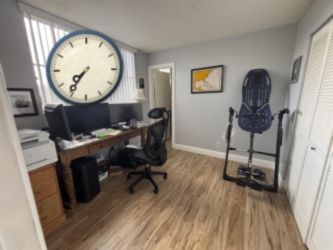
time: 7:36
